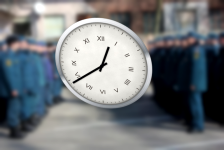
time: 12:39
